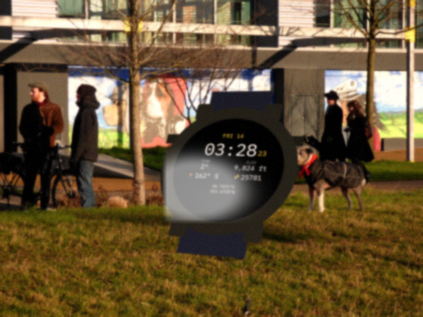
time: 3:28
